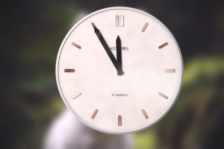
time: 11:55
